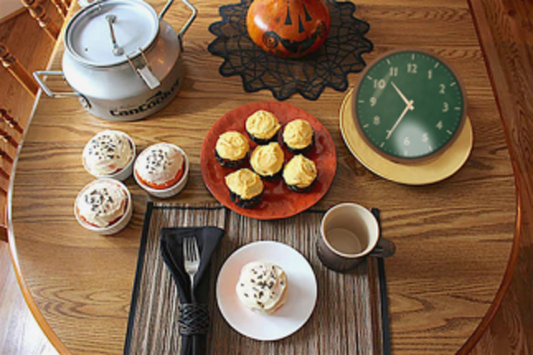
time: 10:35
